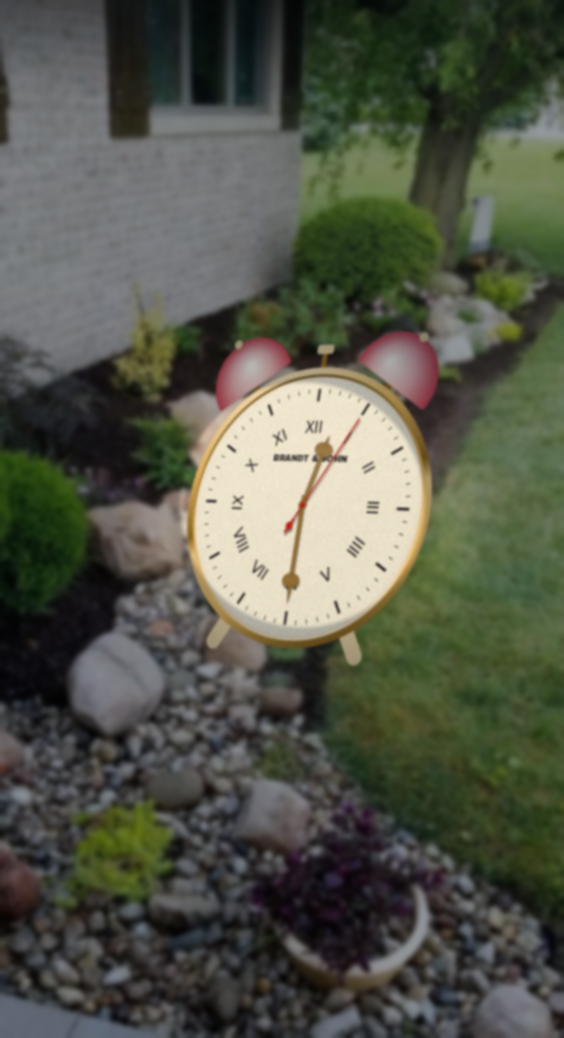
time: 12:30:05
